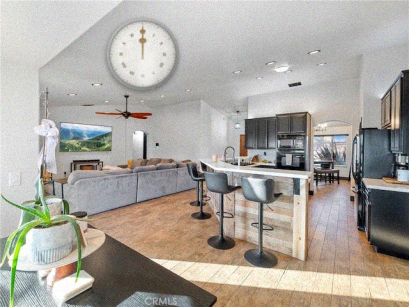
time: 12:00
